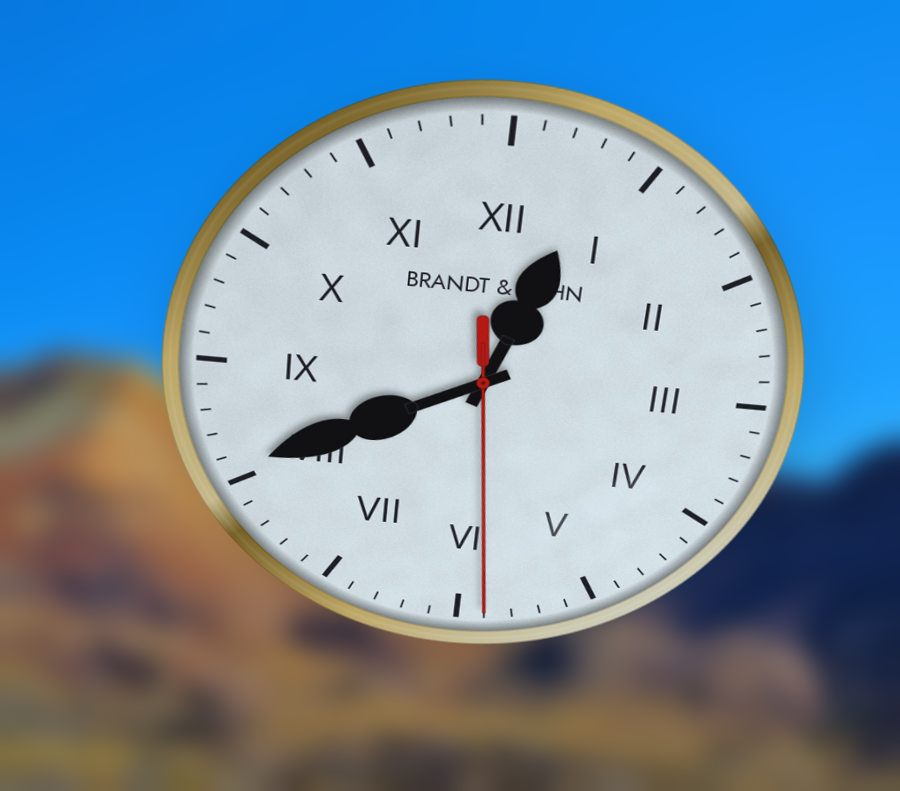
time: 12:40:29
